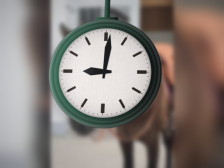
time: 9:01
